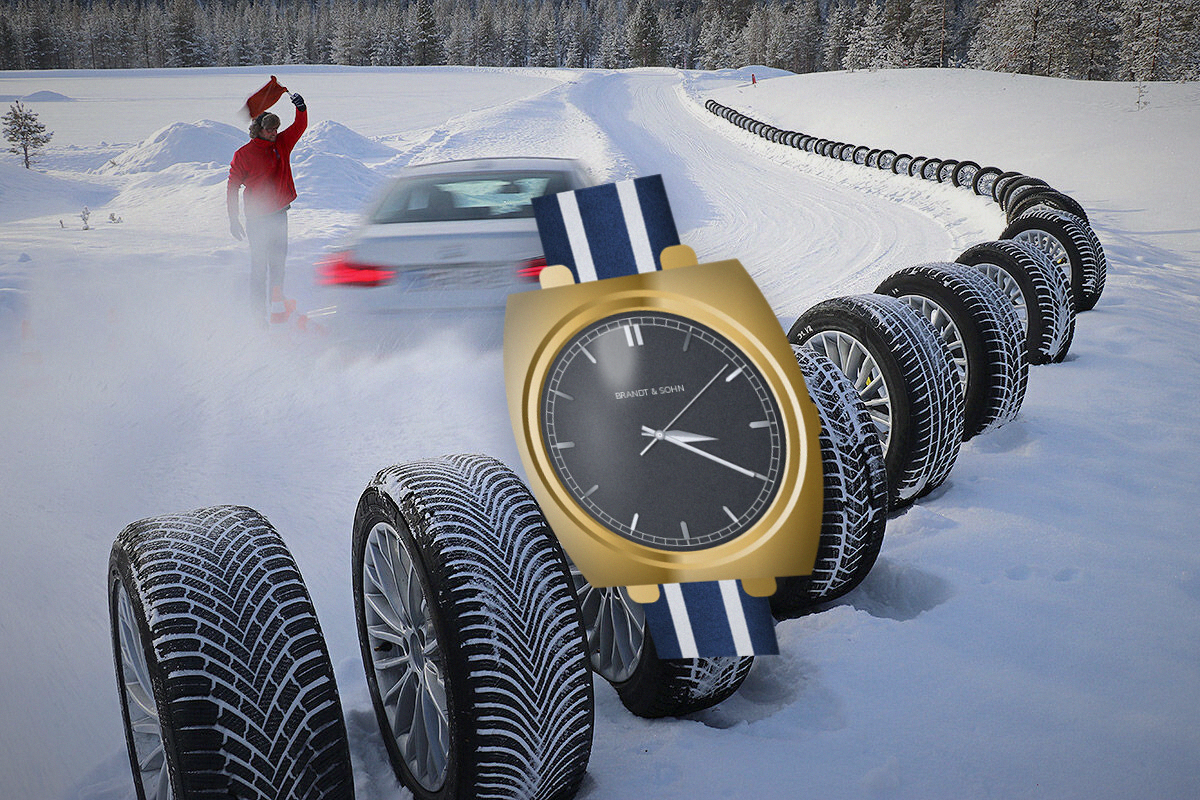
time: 3:20:09
